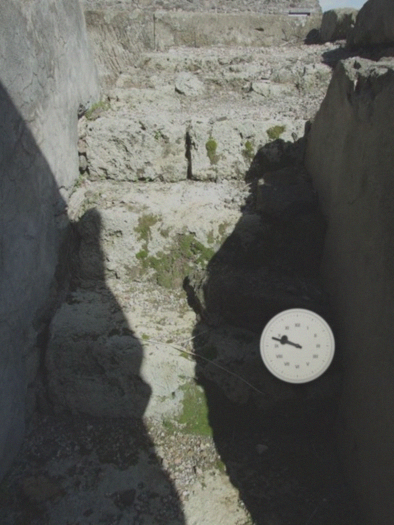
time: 9:48
